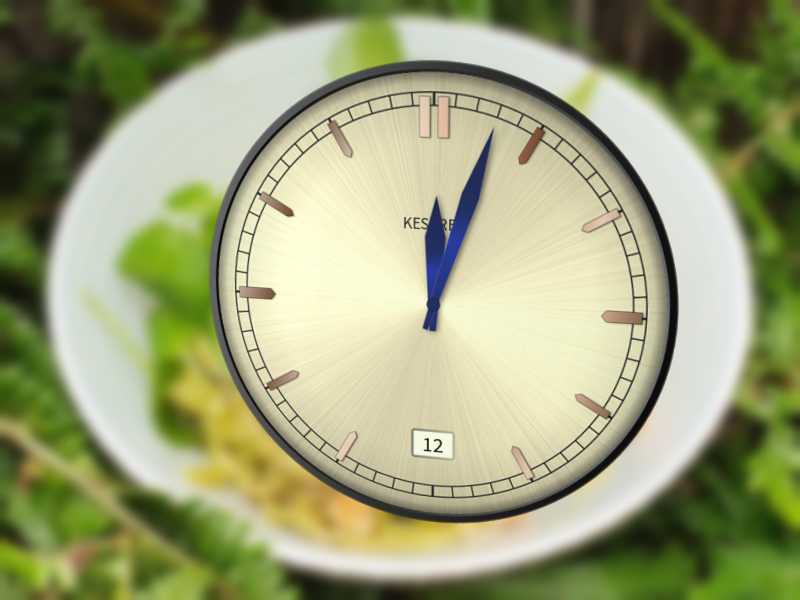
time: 12:03
